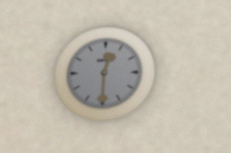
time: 12:30
